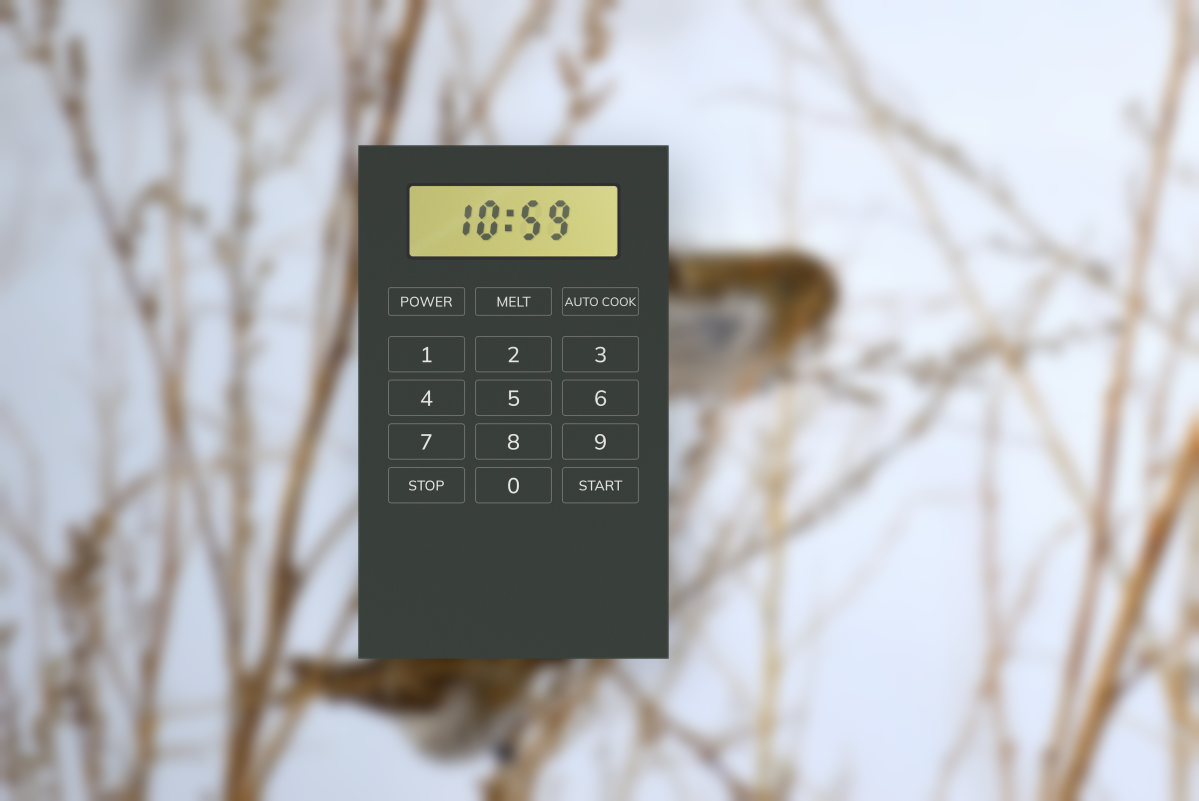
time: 10:59
